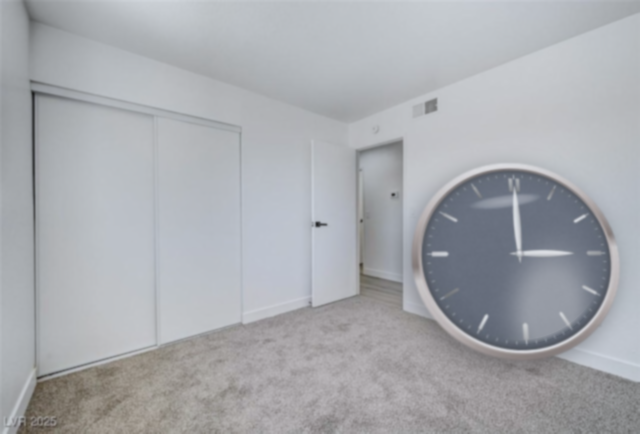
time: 3:00
